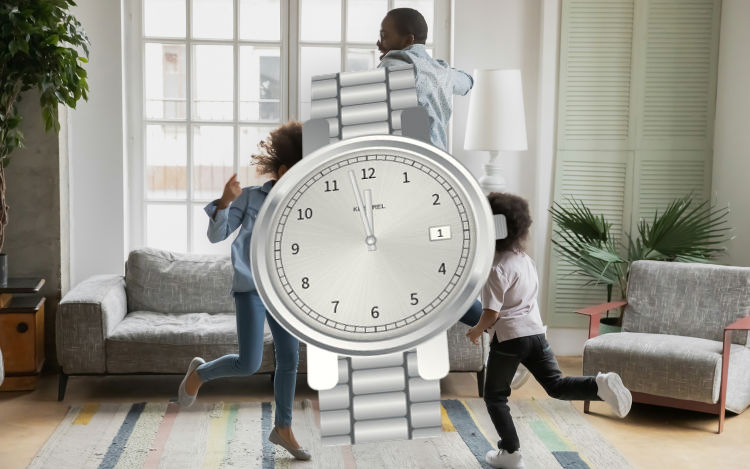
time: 11:58
